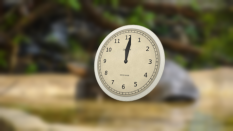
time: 12:01
